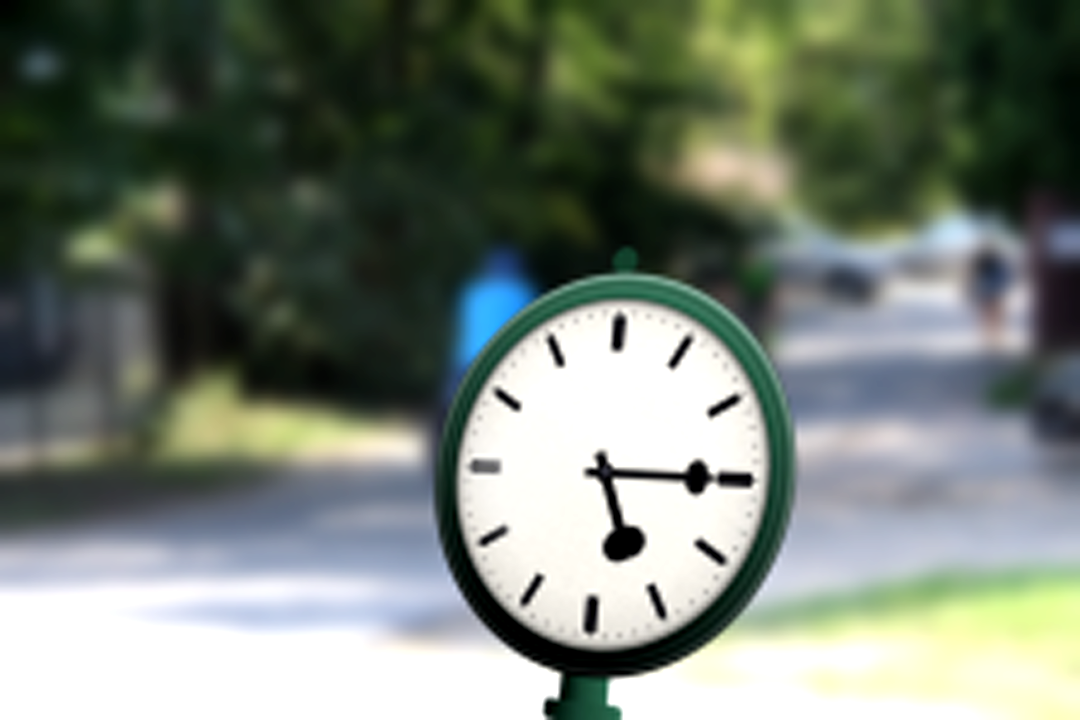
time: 5:15
